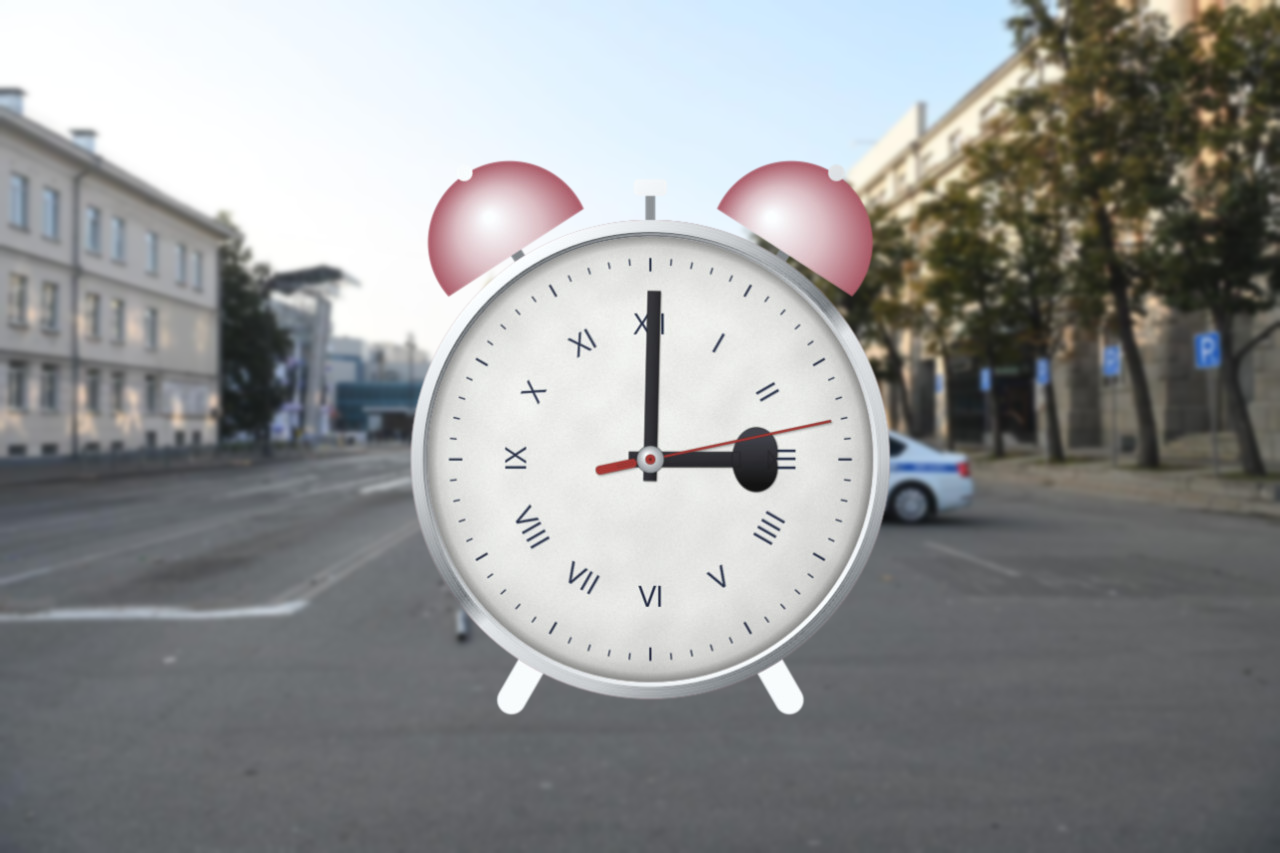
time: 3:00:13
